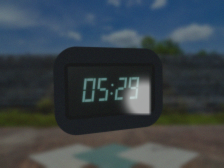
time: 5:29
